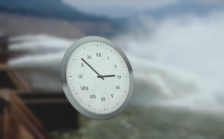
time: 2:52
